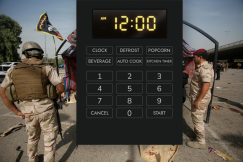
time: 12:00
